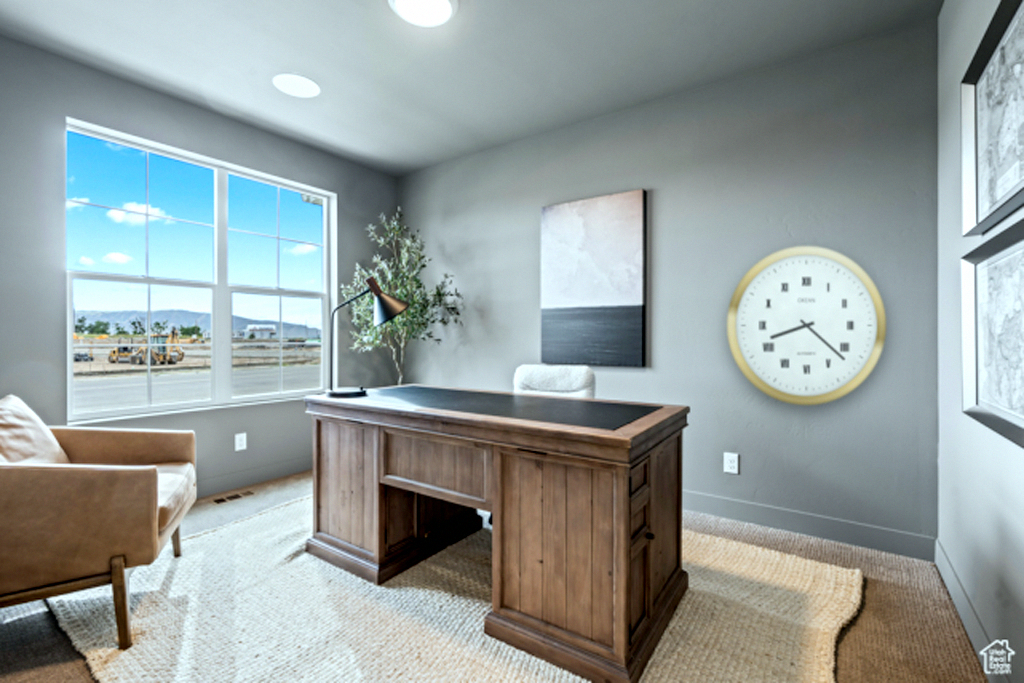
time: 8:22
